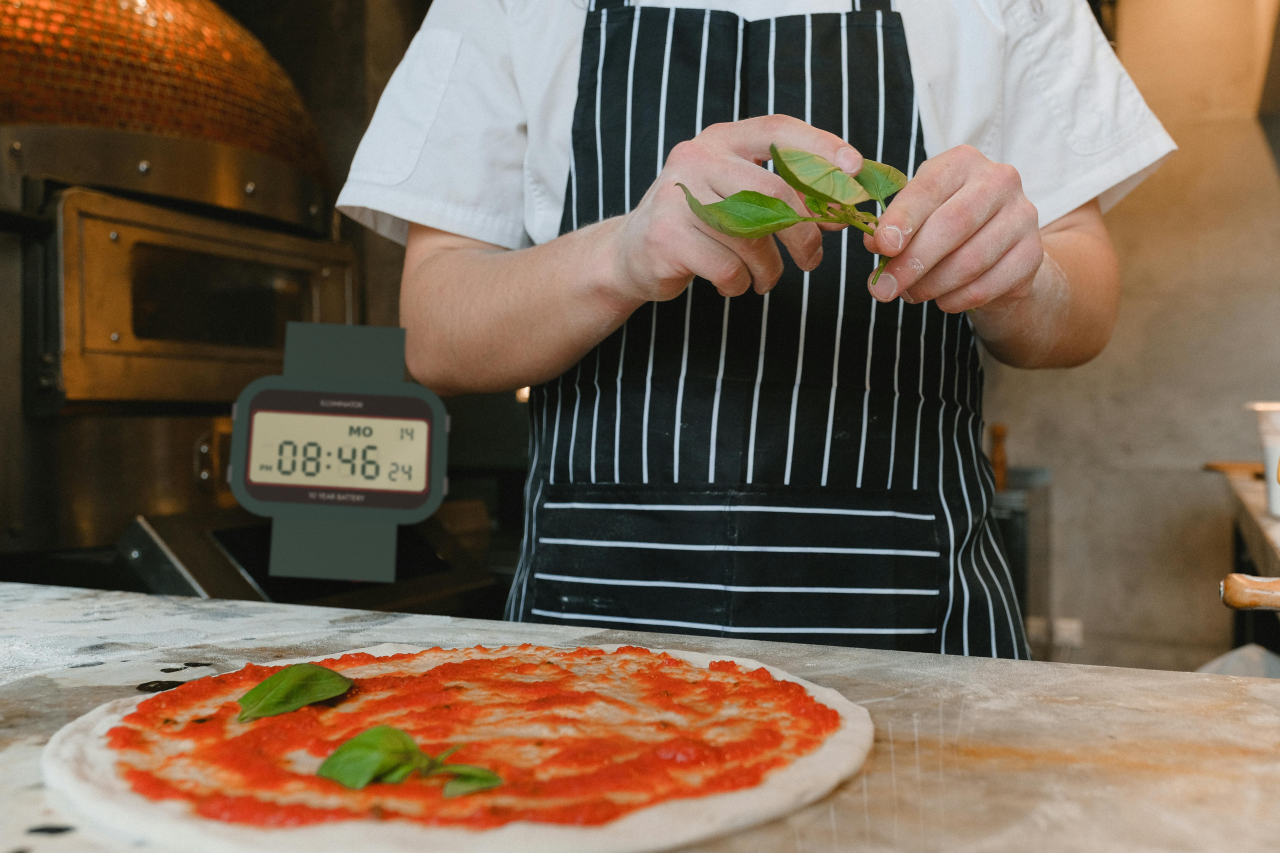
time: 8:46:24
